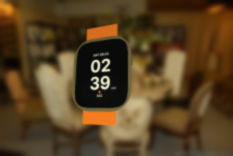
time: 2:39
